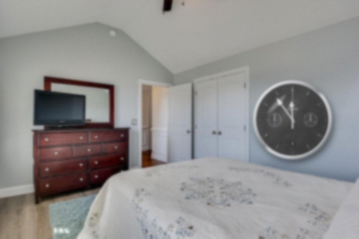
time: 11:54
